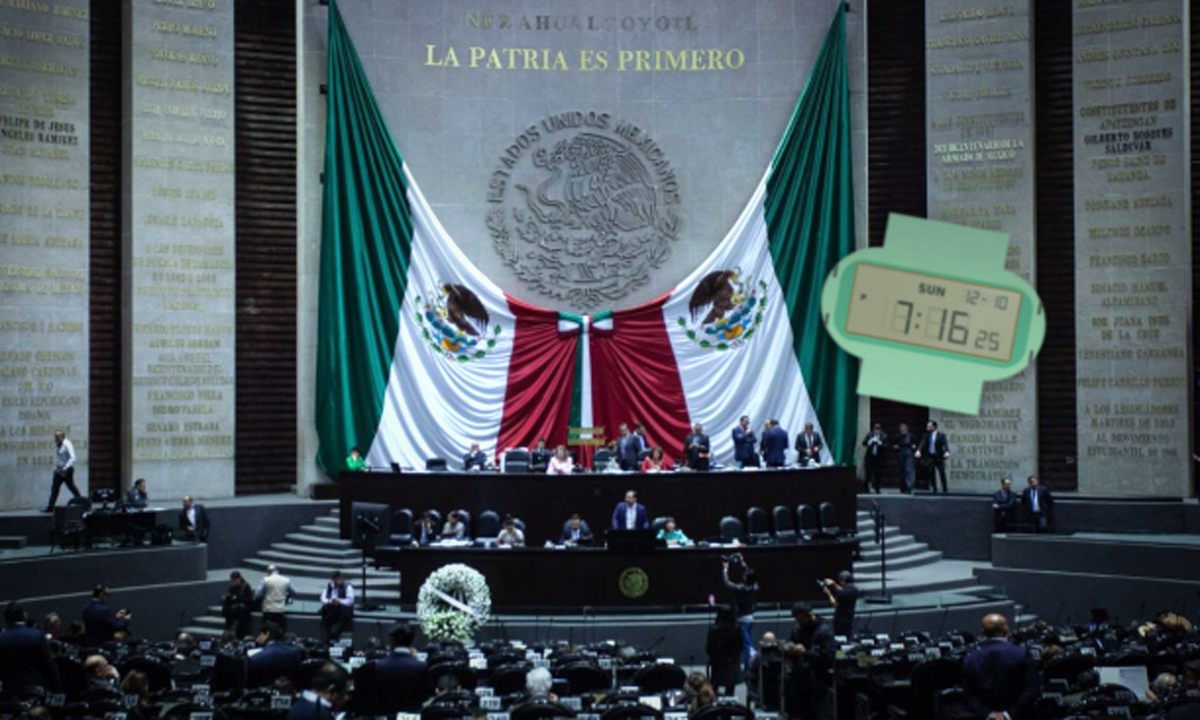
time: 7:16
